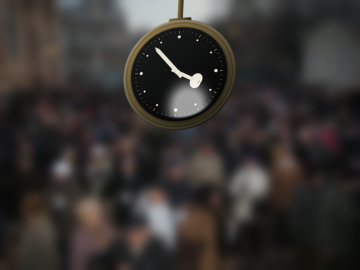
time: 3:53
